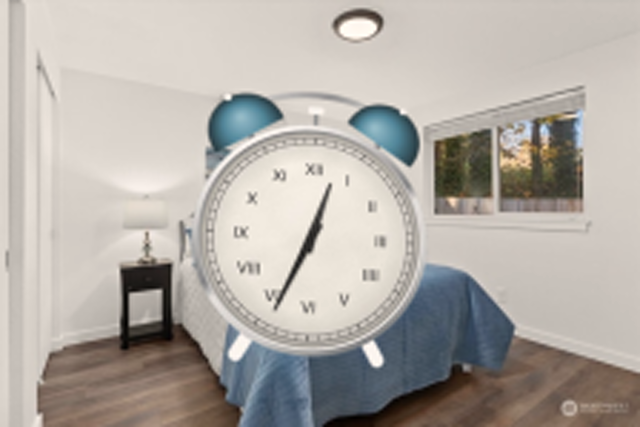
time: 12:34
